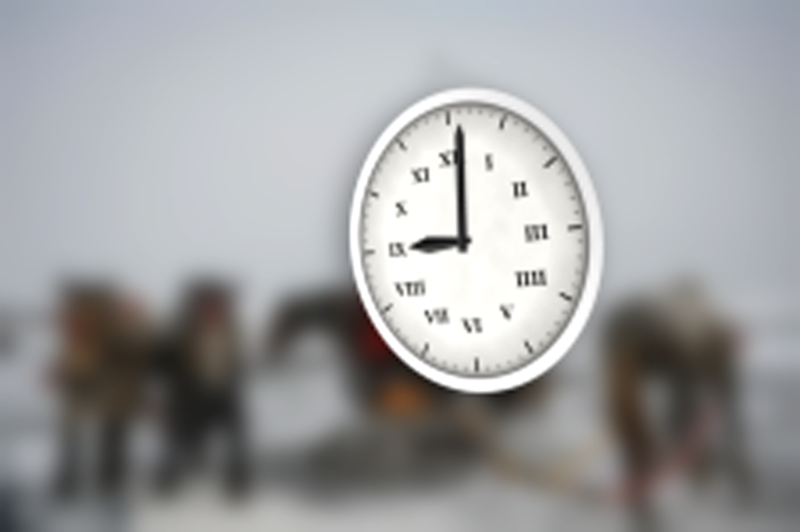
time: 9:01
